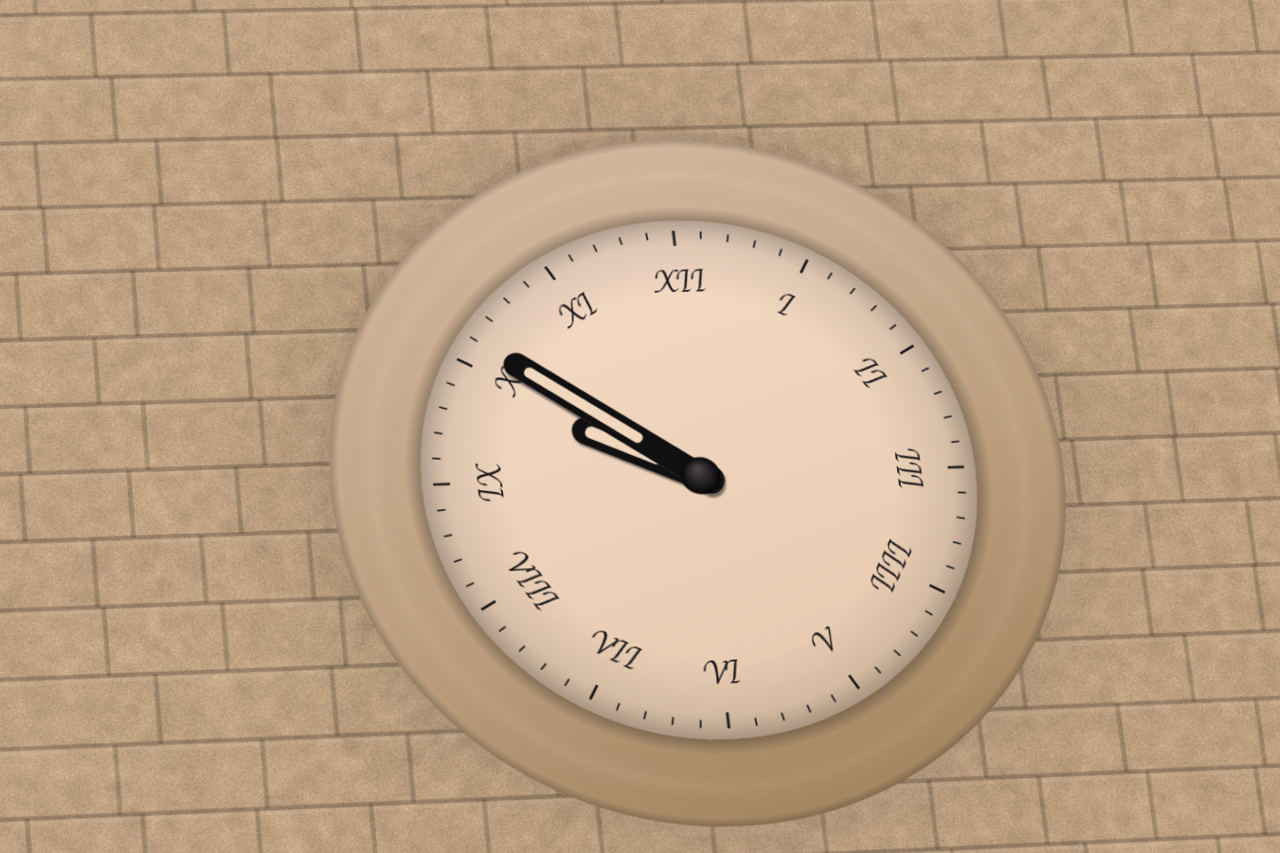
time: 9:51
